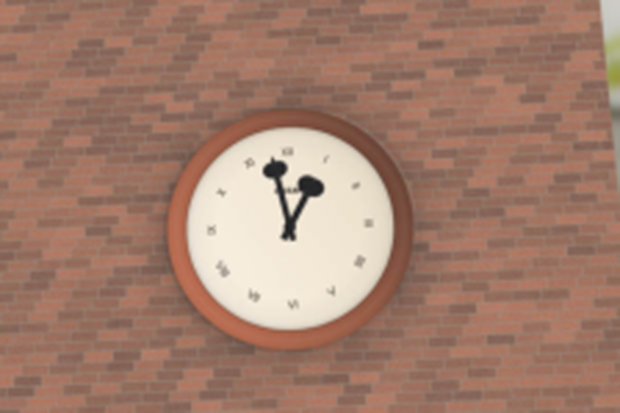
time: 12:58
